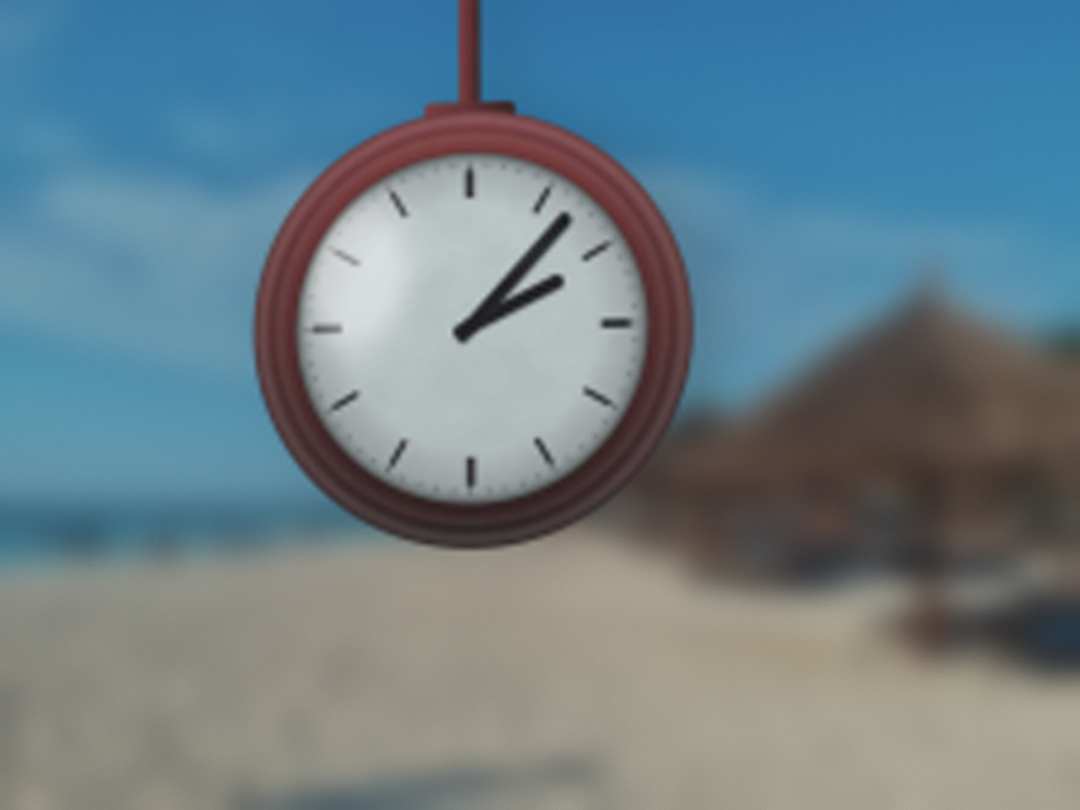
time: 2:07
